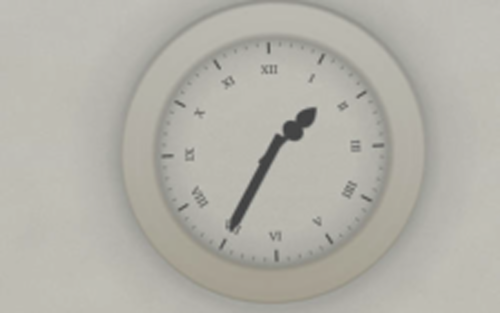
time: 1:35
